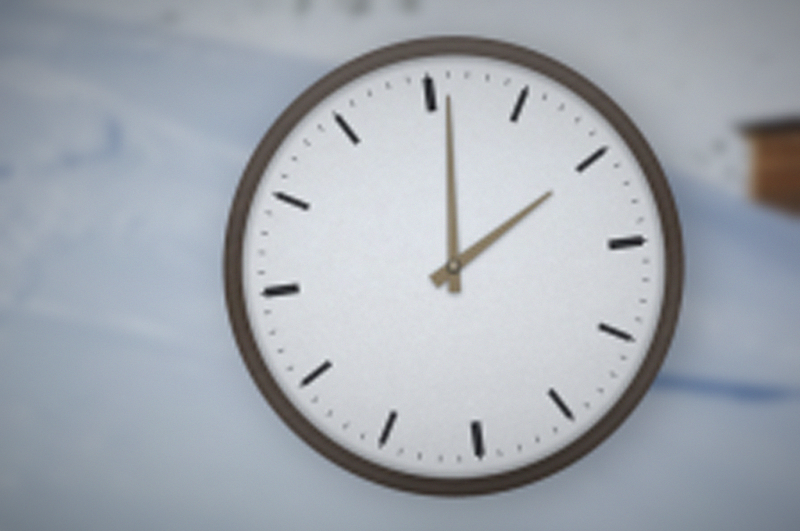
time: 2:01
